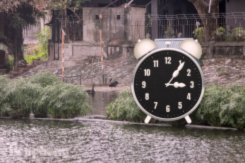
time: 3:06
